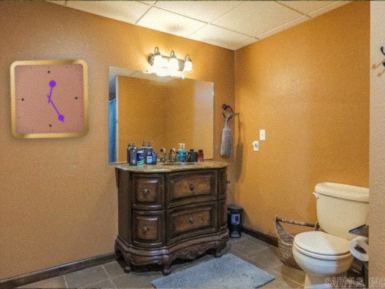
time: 12:25
